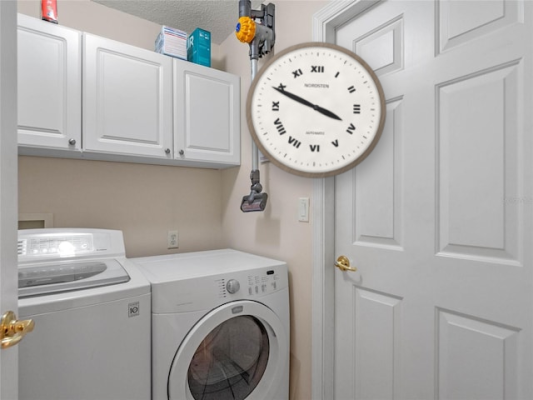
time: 3:49
